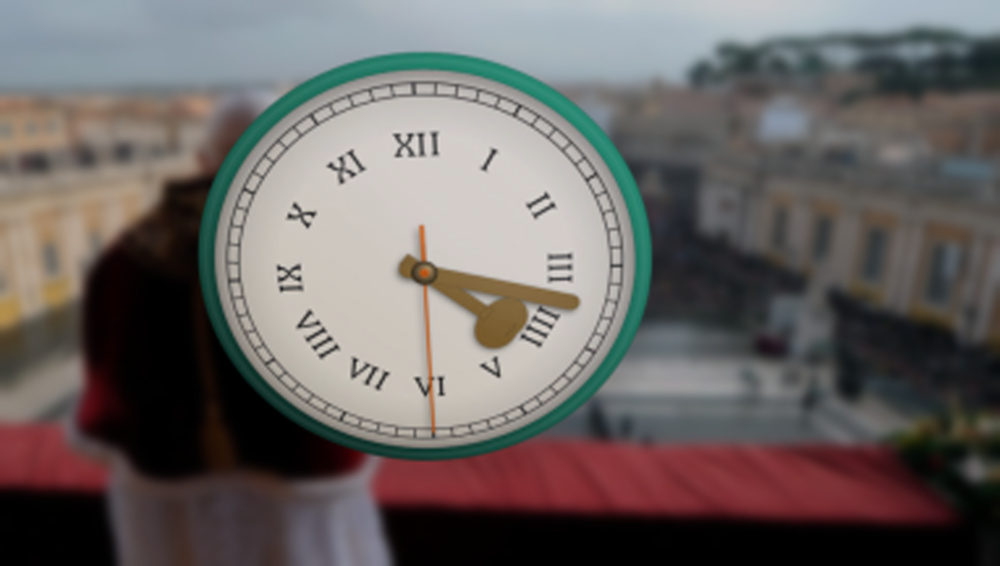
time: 4:17:30
